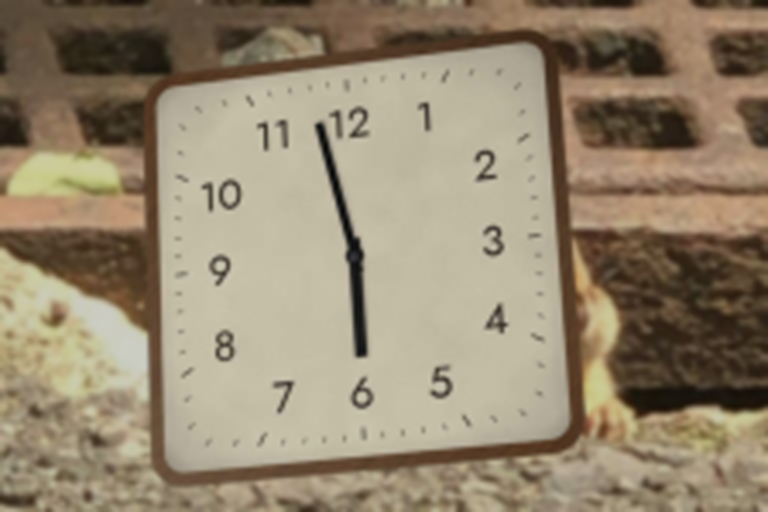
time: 5:58
